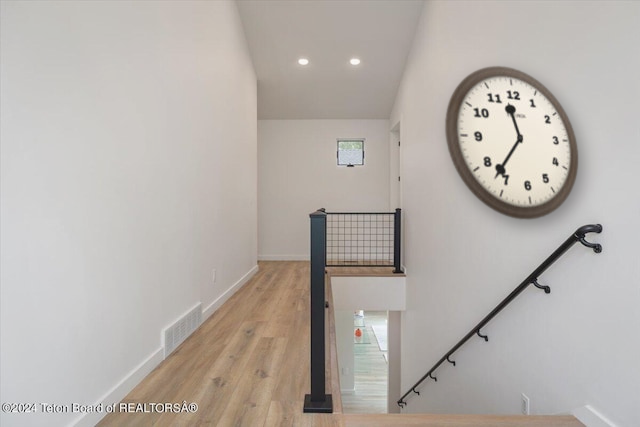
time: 11:37
